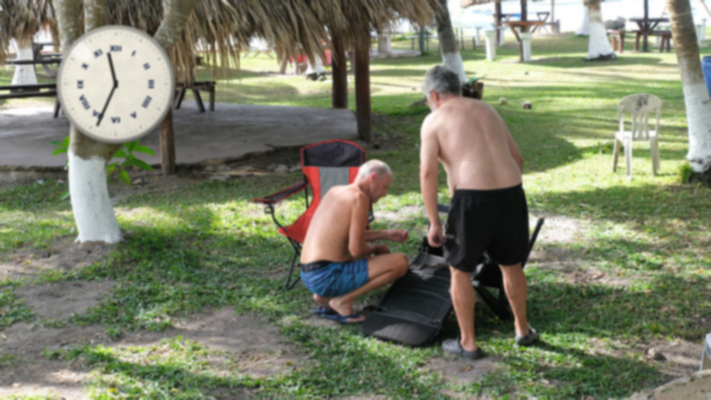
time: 11:34
